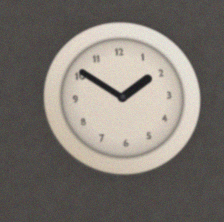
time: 1:51
